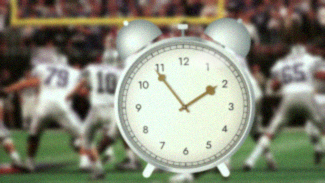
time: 1:54
